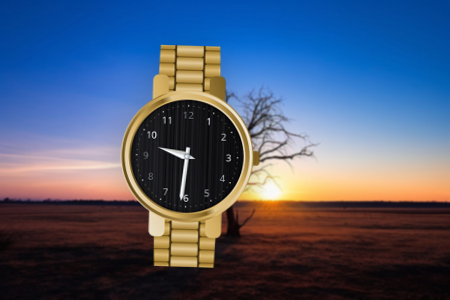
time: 9:31
